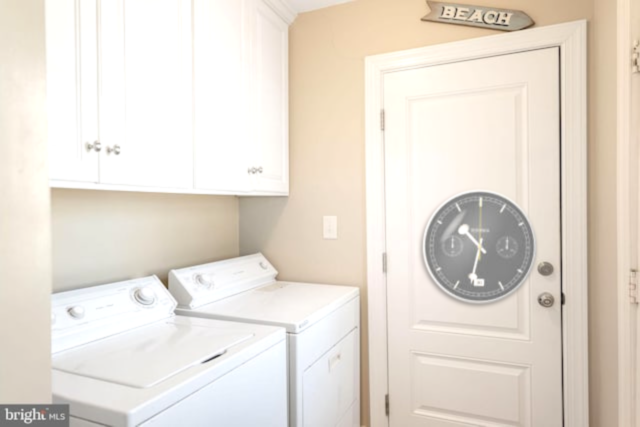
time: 10:32
